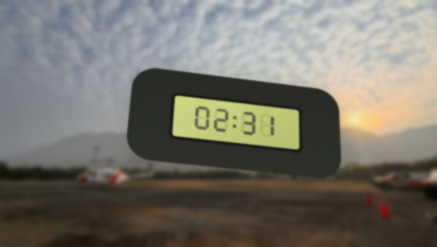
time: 2:31
